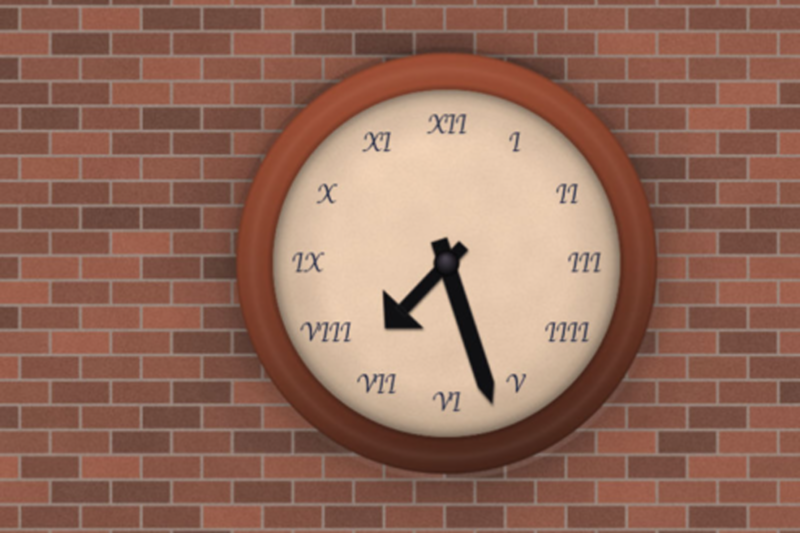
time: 7:27
